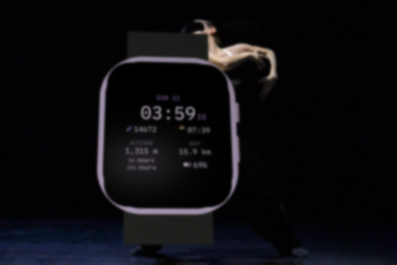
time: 3:59
